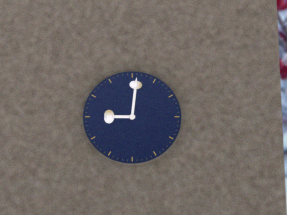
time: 9:01
